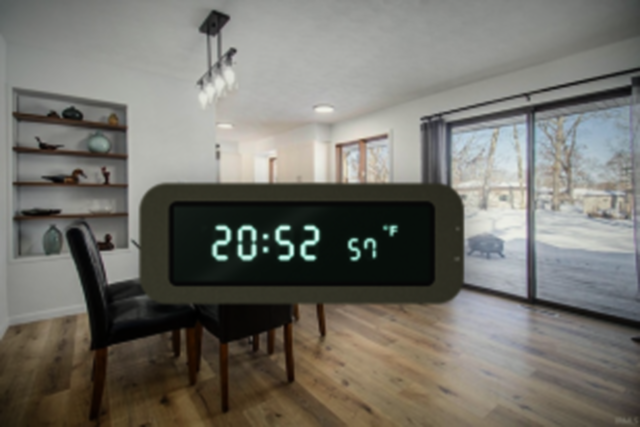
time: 20:52
